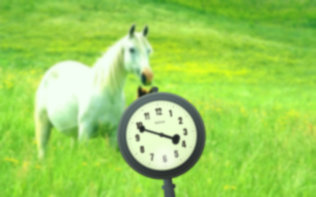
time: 3:49
